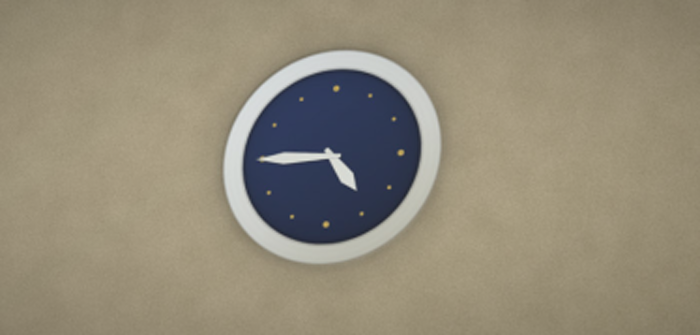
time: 4:45
